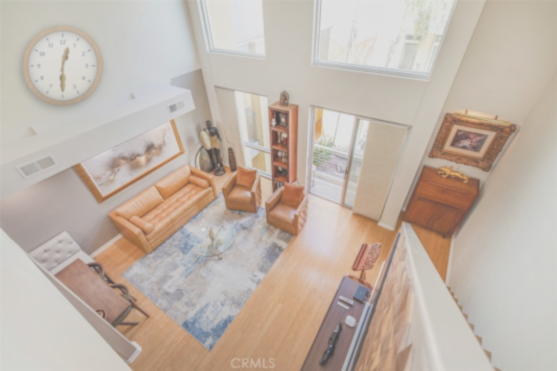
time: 12:30
